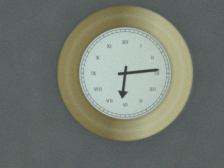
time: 6:14
